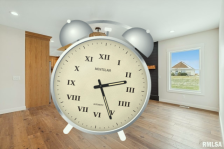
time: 2:26
